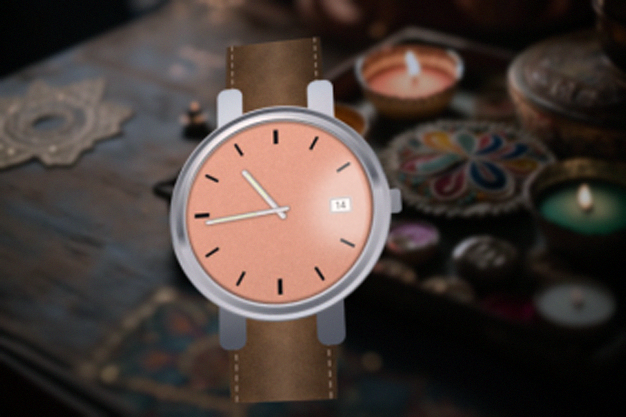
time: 10:44
